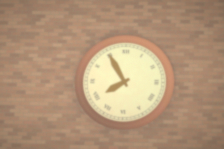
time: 7:55
